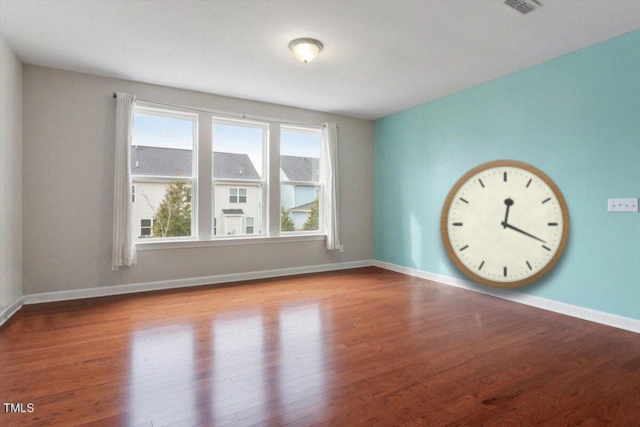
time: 12:19
